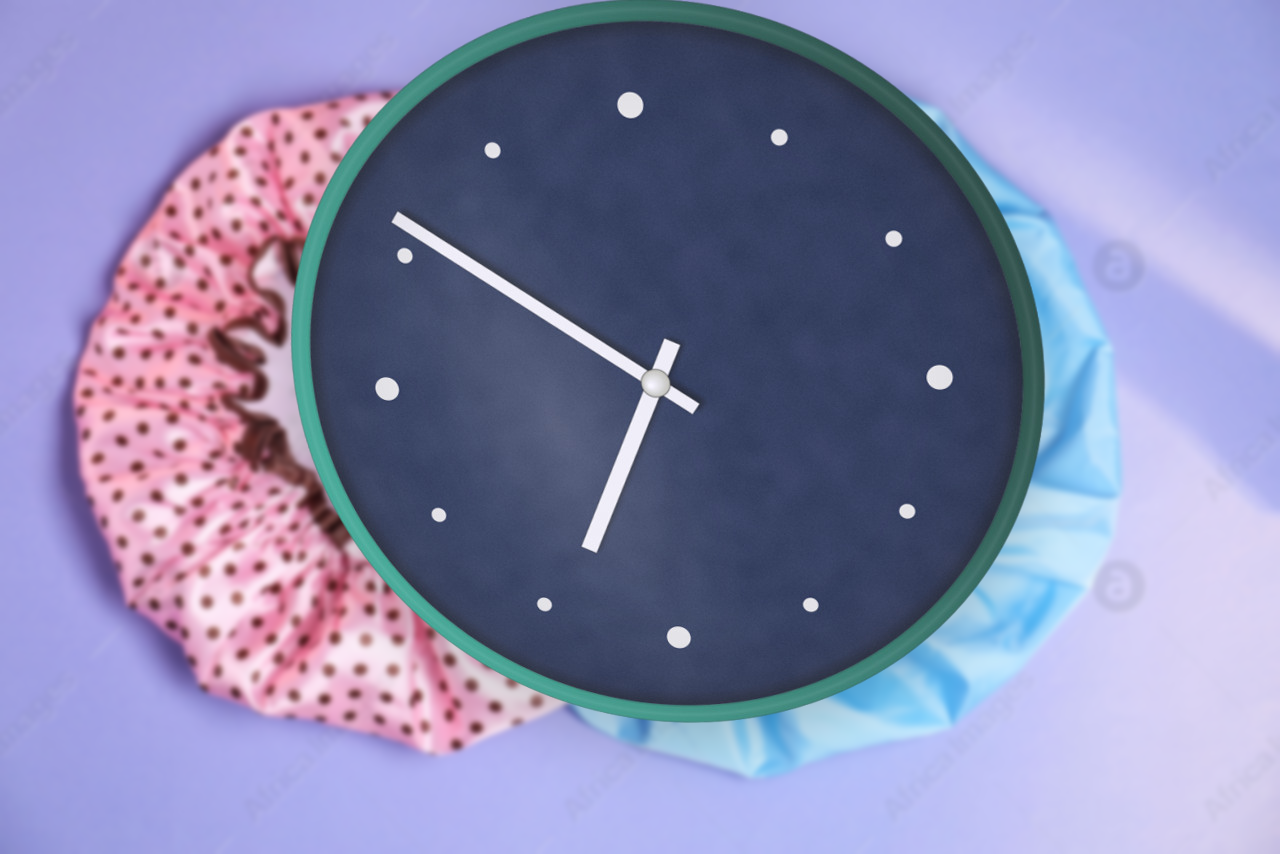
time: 6:51
